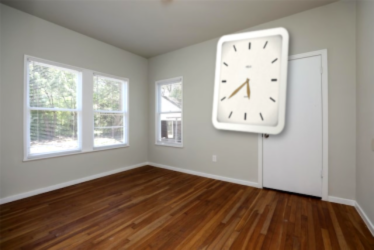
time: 5:39
